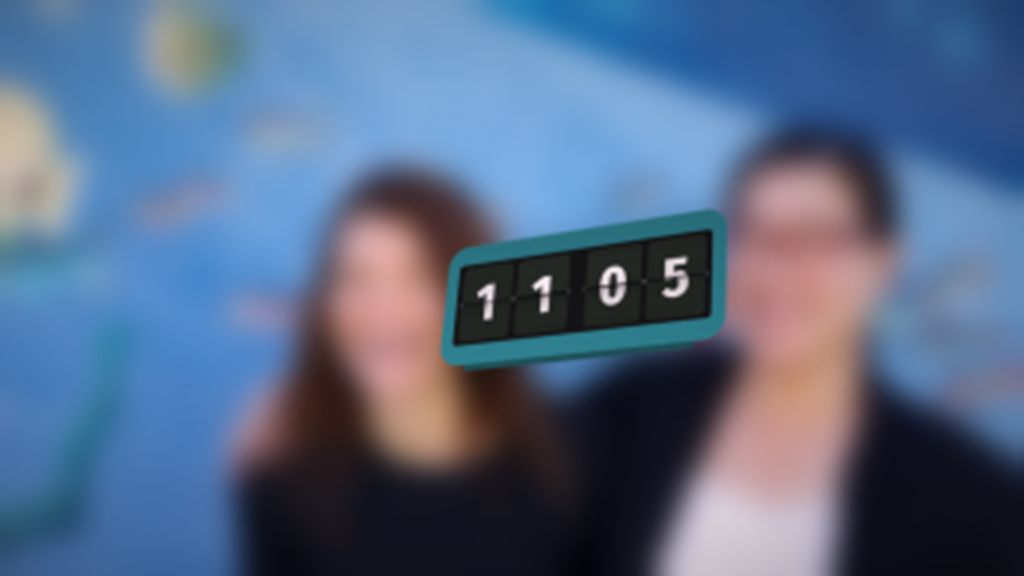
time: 11:05
